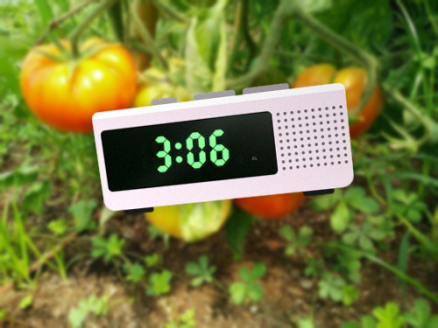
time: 3:06
